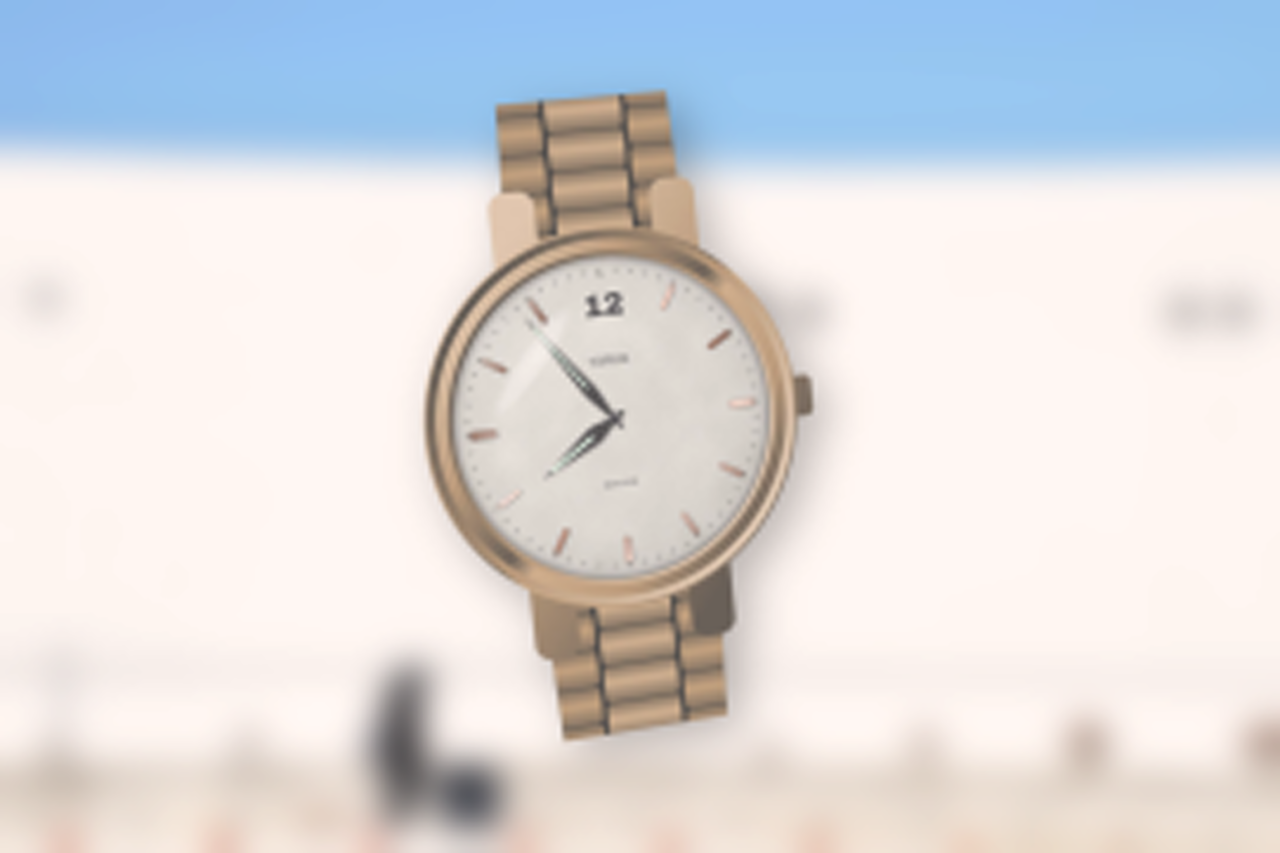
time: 7:54
